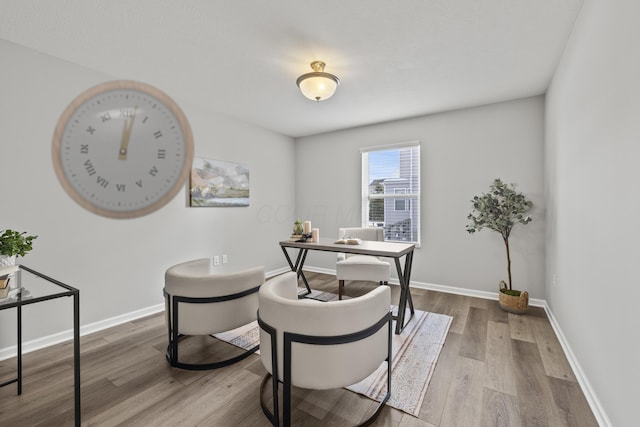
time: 12:02
